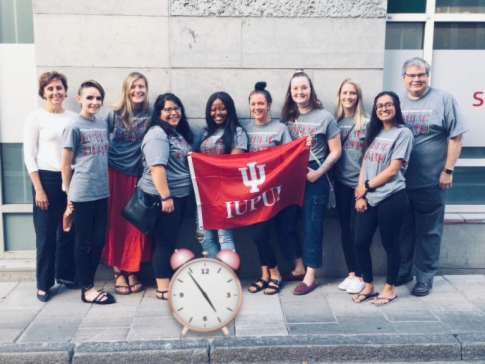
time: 4:54
